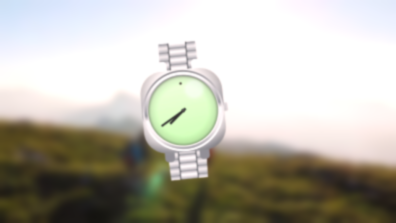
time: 7:40
